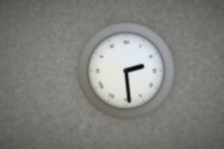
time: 2:29
